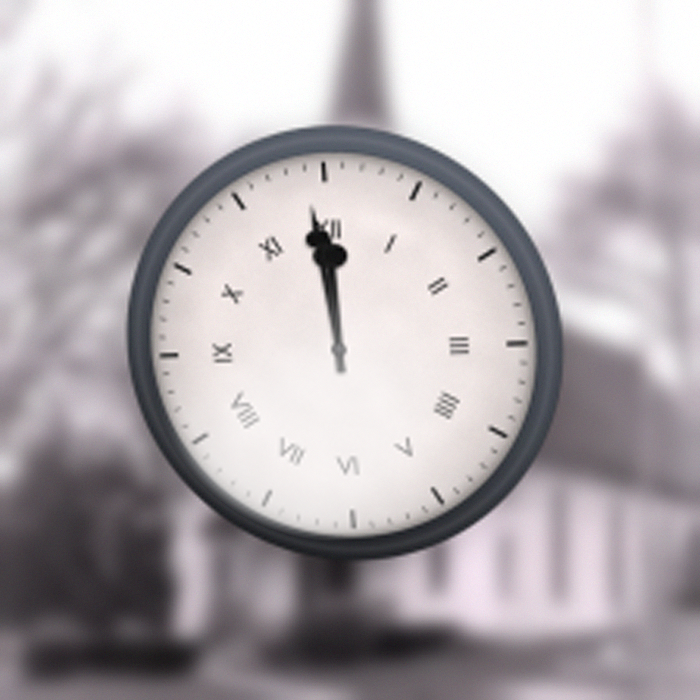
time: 11:59
